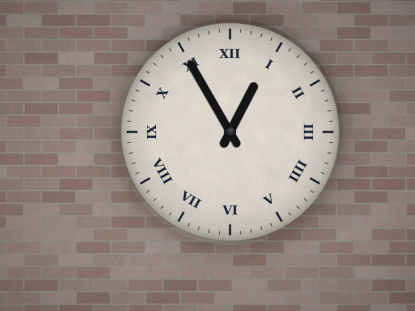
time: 12:55
